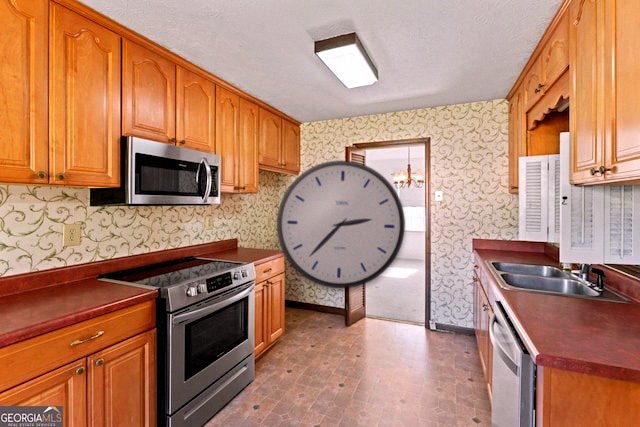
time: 2:37
